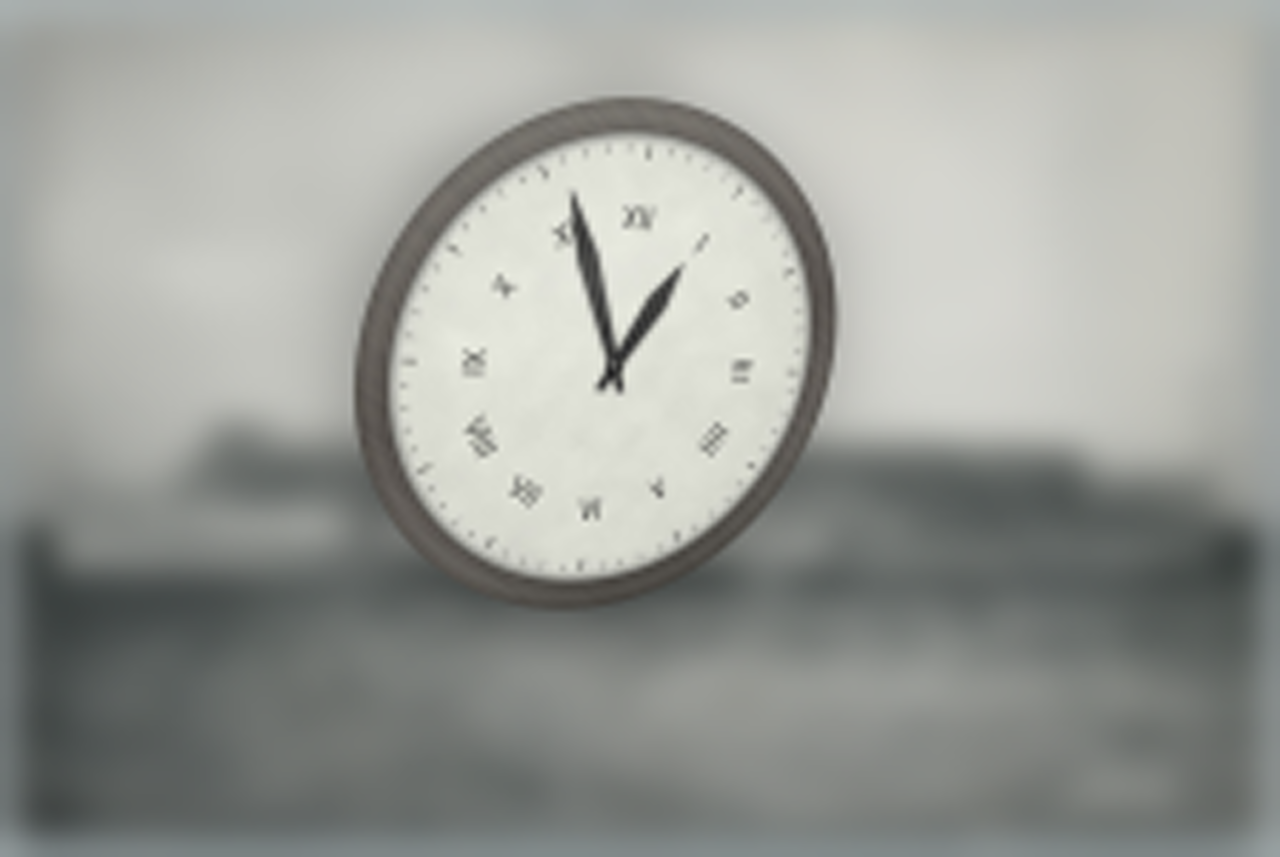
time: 12:56
